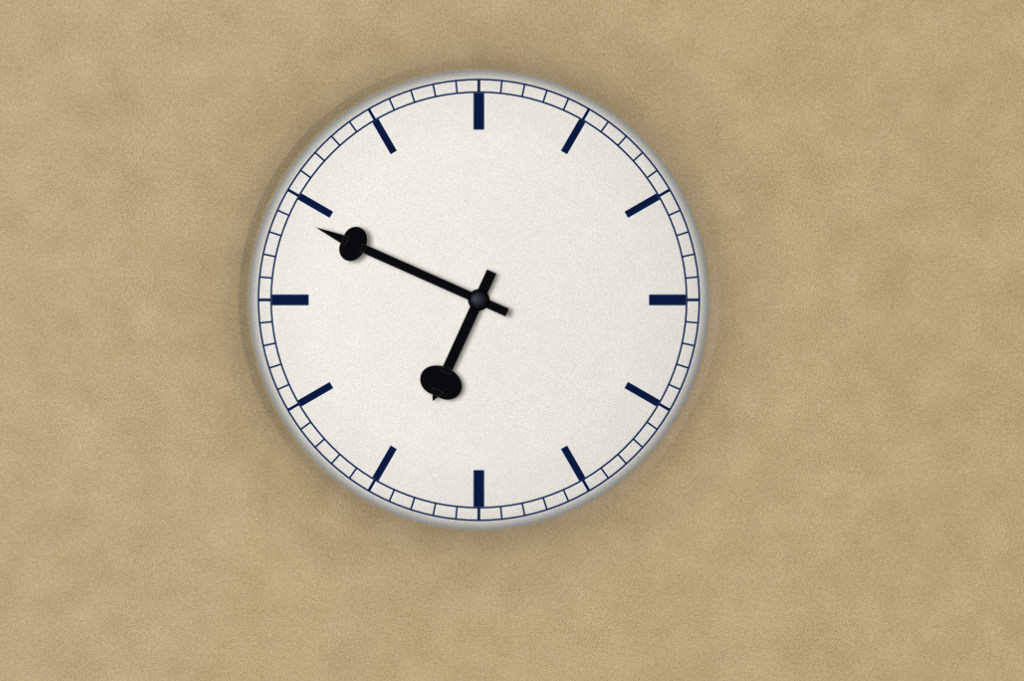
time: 6:49
